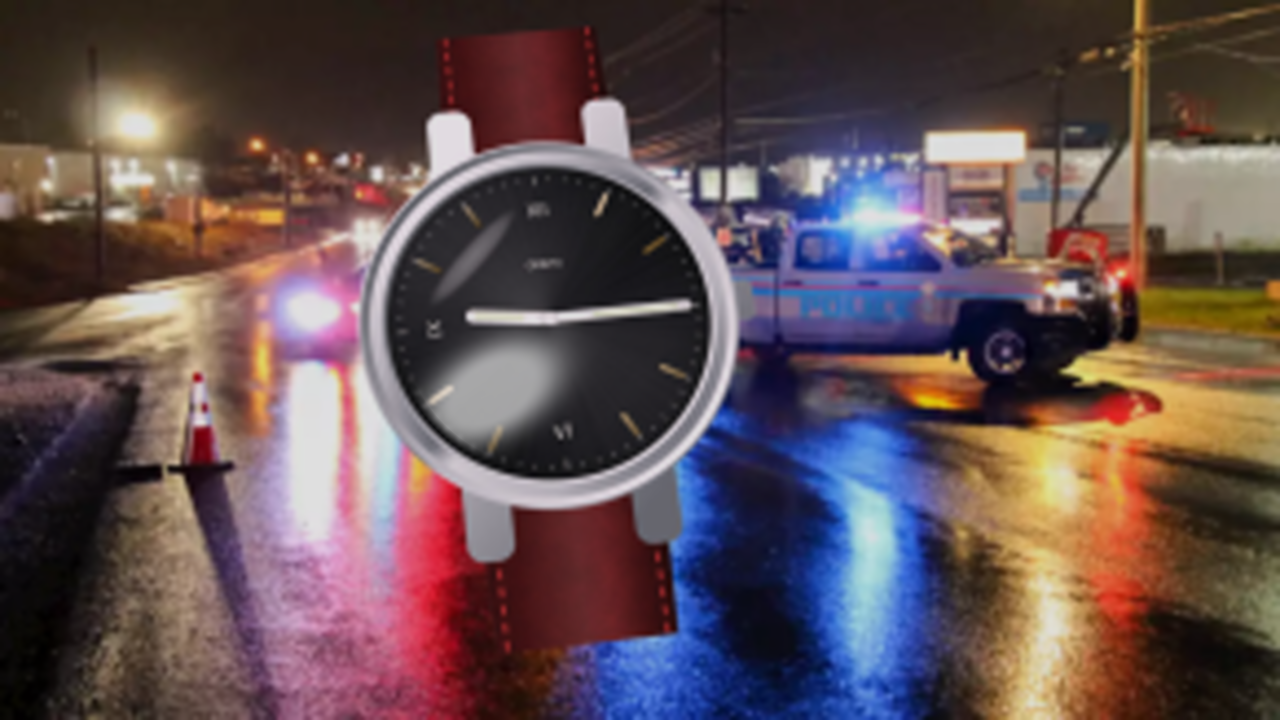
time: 9:15
